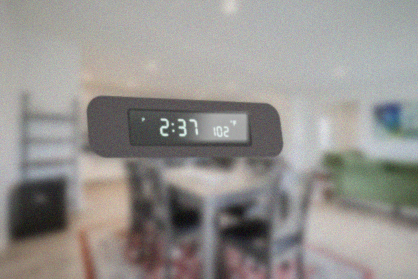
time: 2:37
